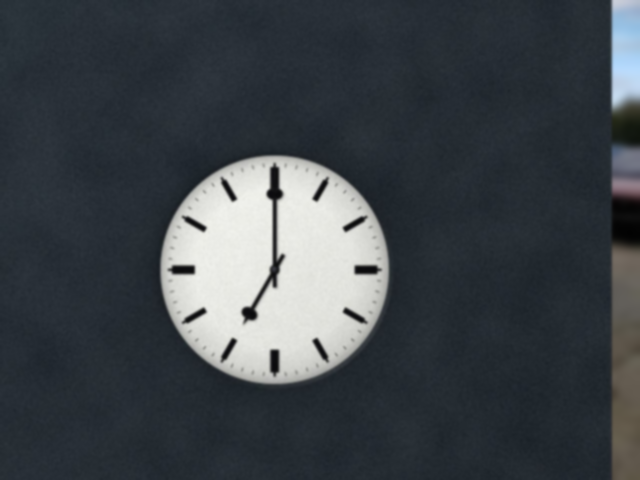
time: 7:00
